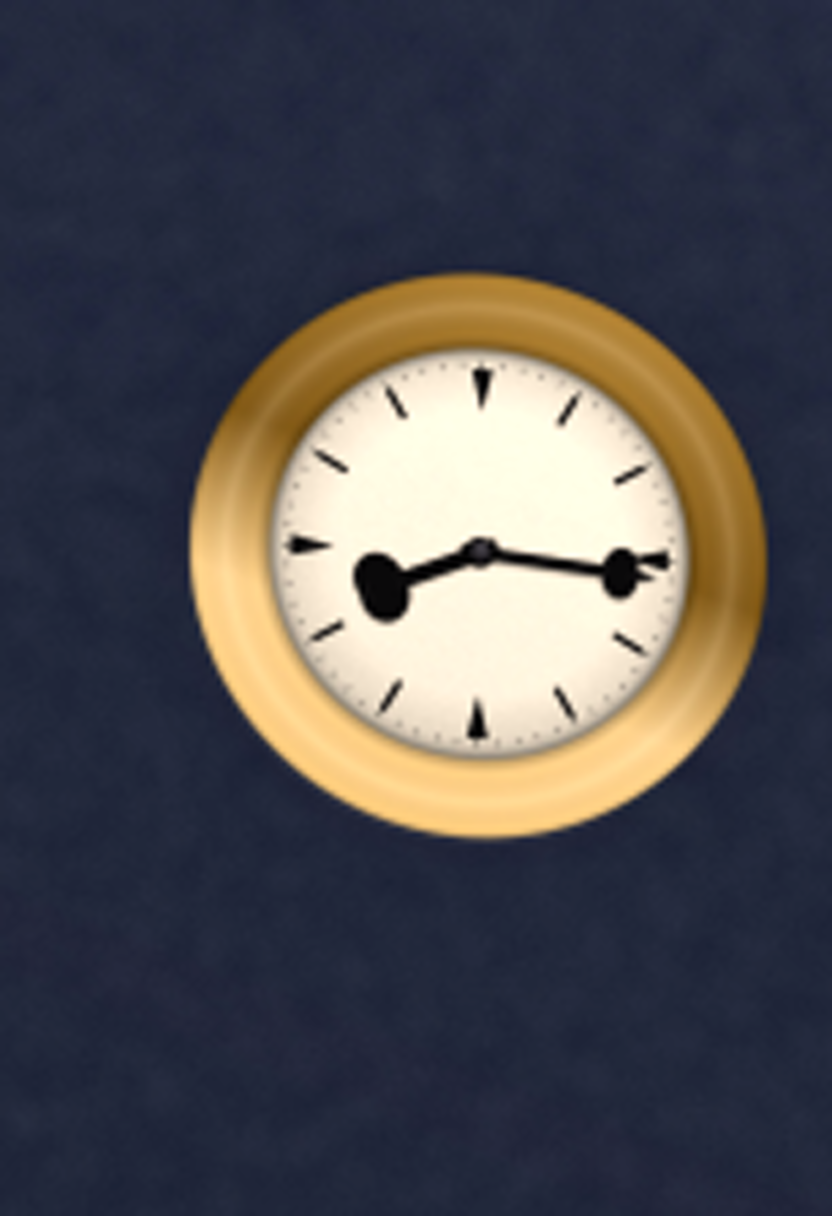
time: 8:16
